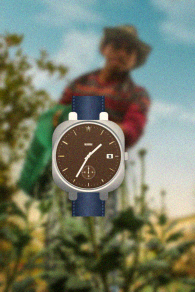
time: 1:35
